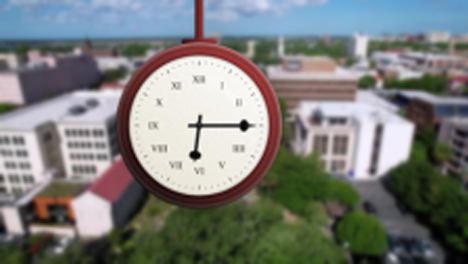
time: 6:15
